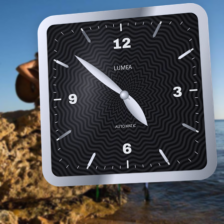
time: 4:52
